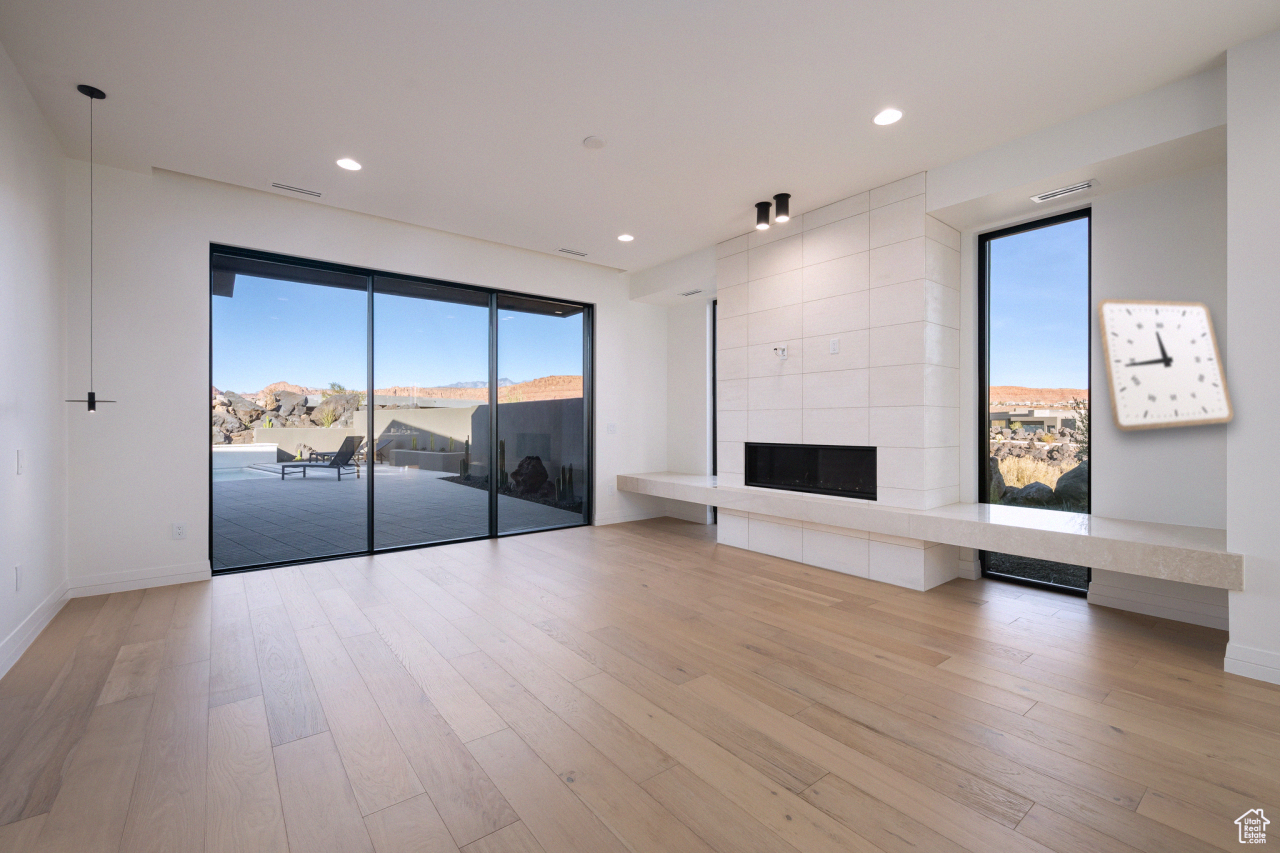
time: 11:44
